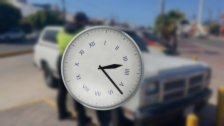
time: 3:27
